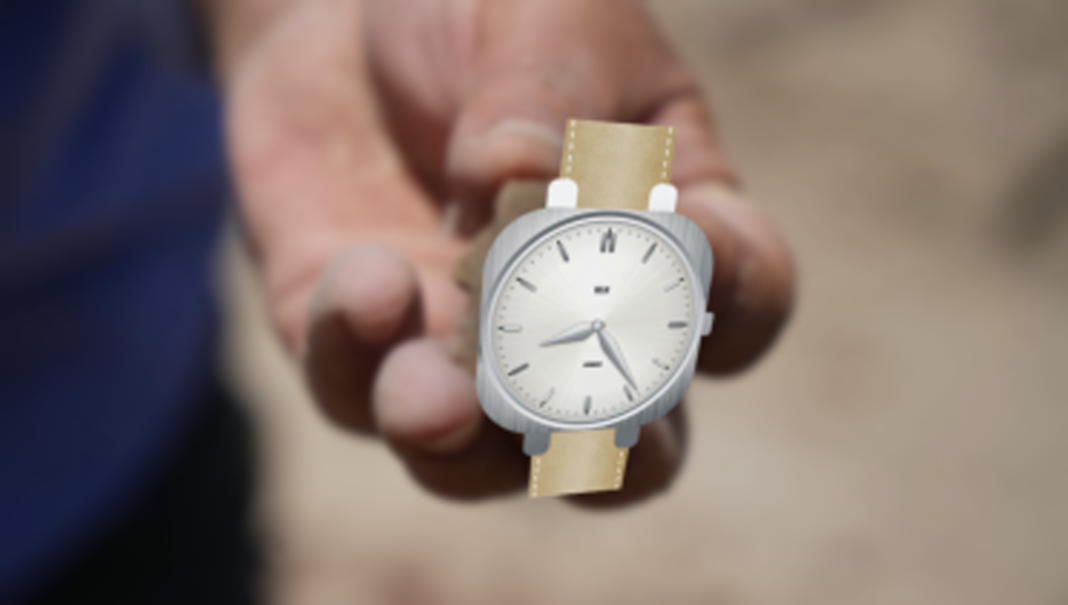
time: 8:24
